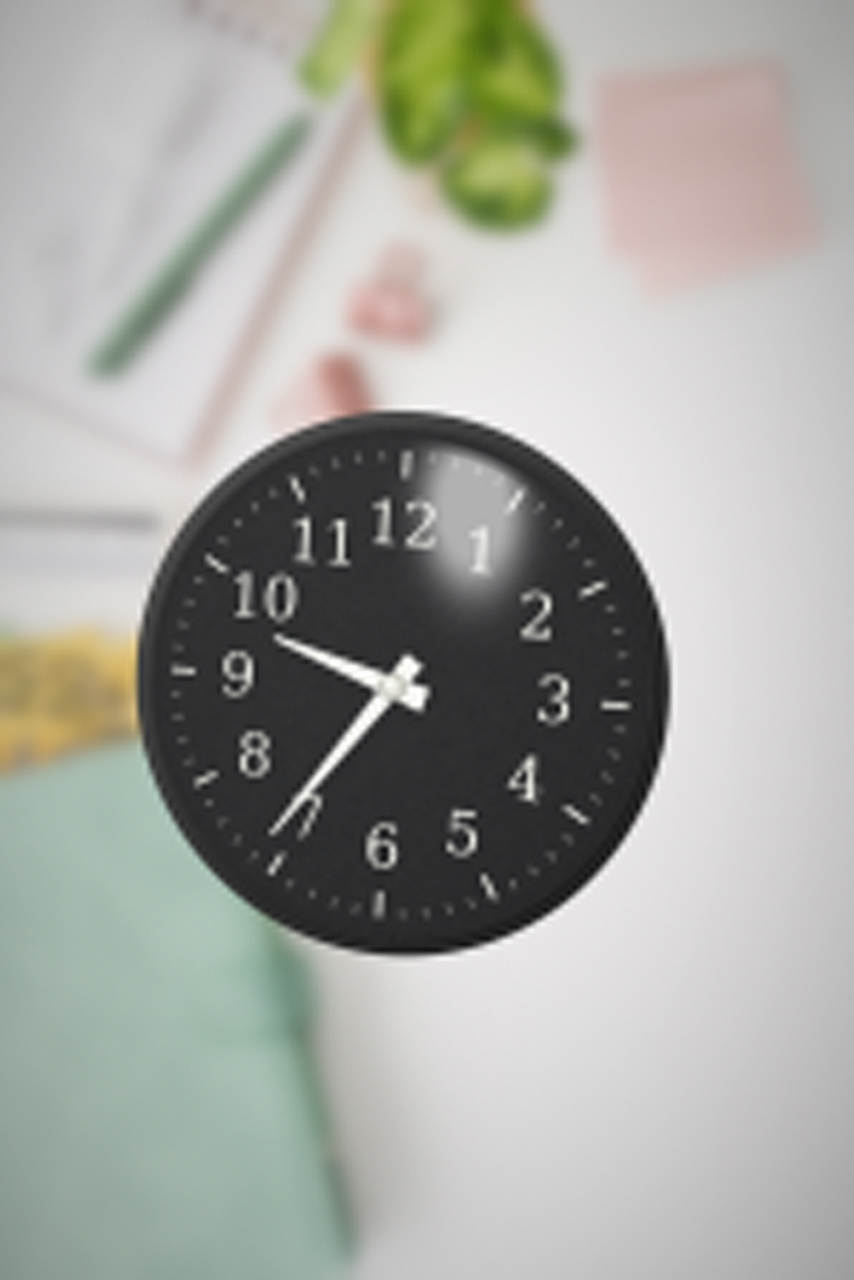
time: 9:36
